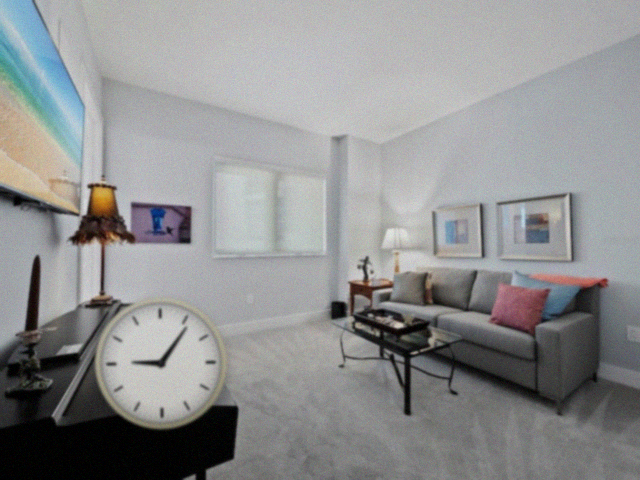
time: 9:06
